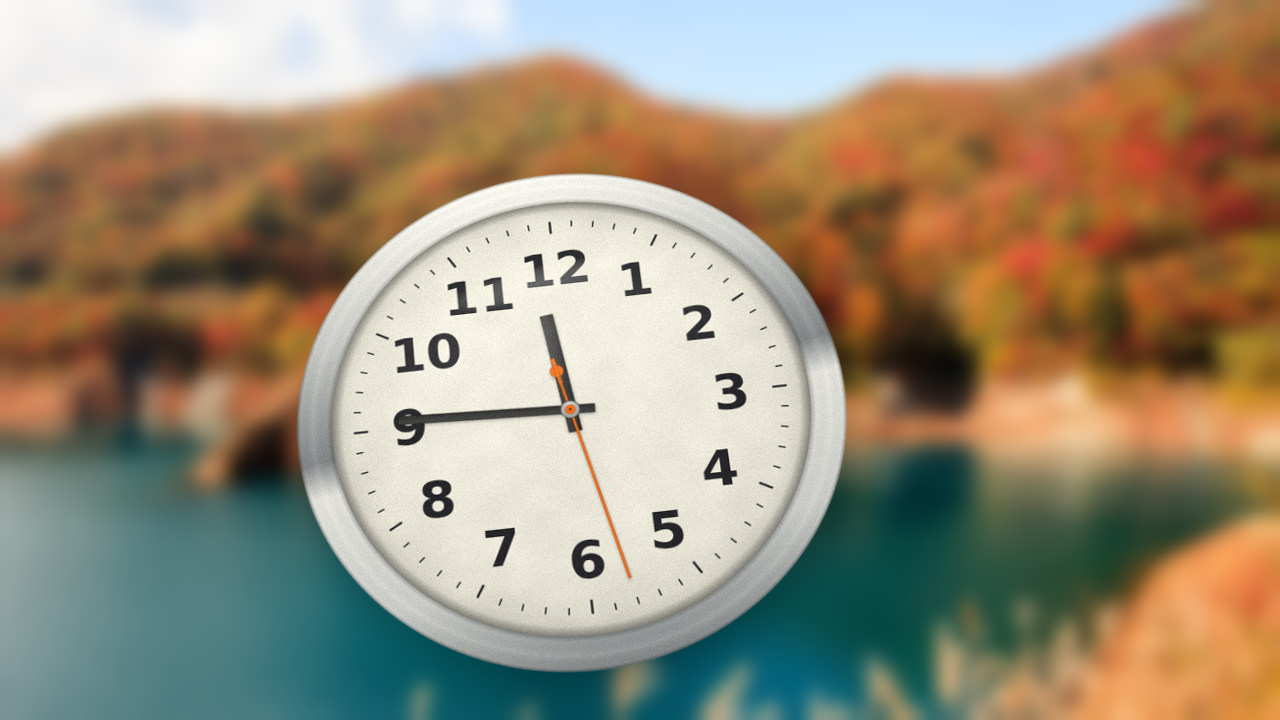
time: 11:45:28
